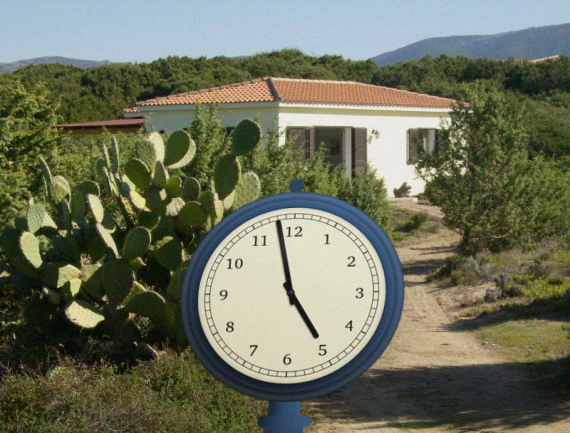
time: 4:58
